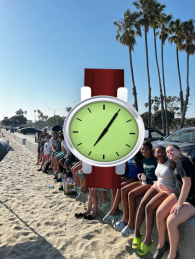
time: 7:05
